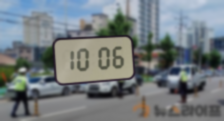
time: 10:06
